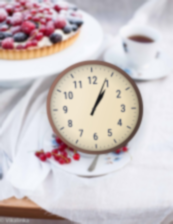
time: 1:04
